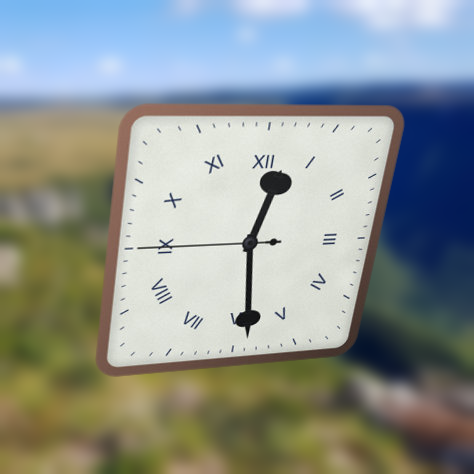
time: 12:28:45
